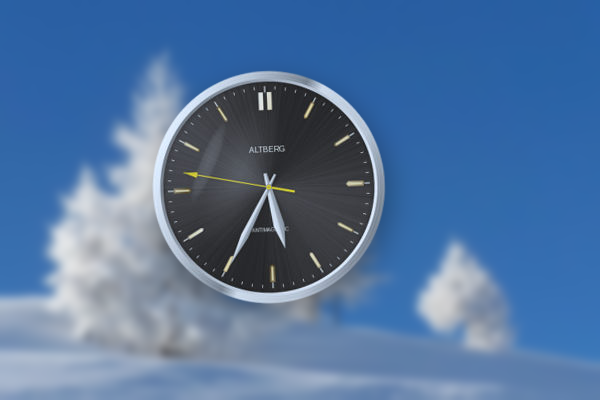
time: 5:34:47
